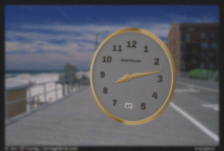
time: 8:13
